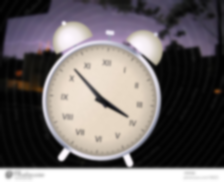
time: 3:52
